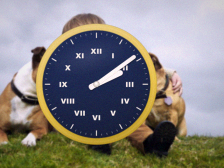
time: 2:09
